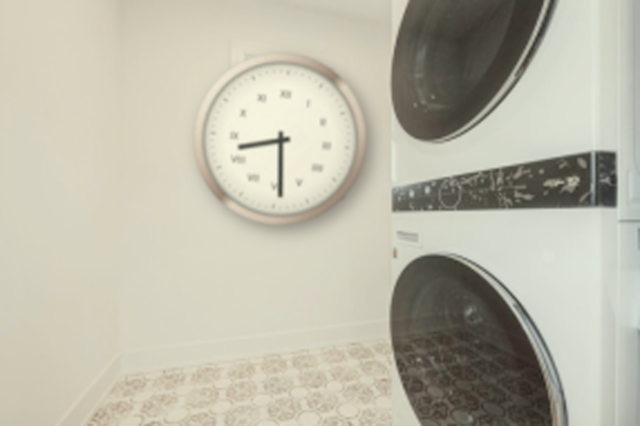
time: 8:29
